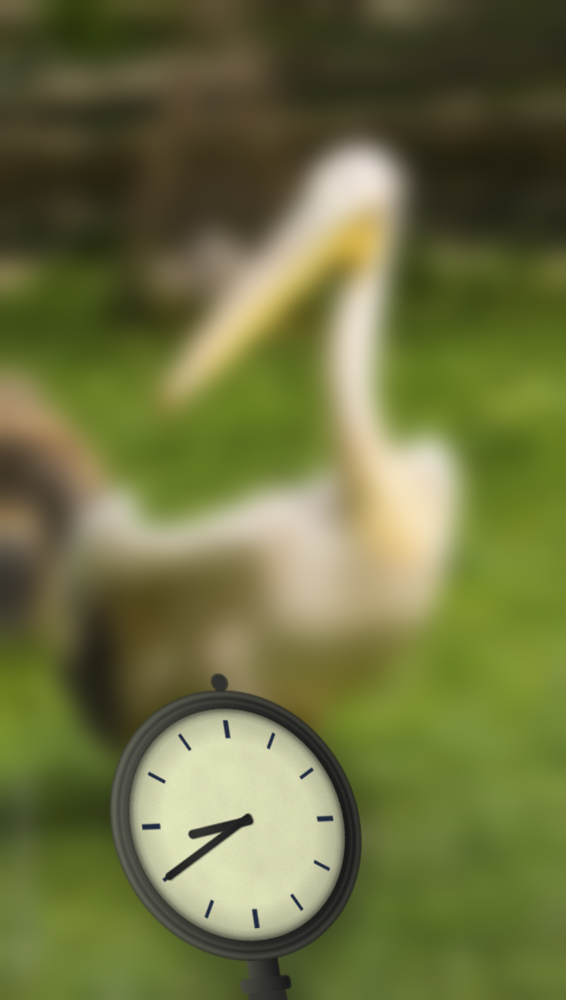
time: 8:40
